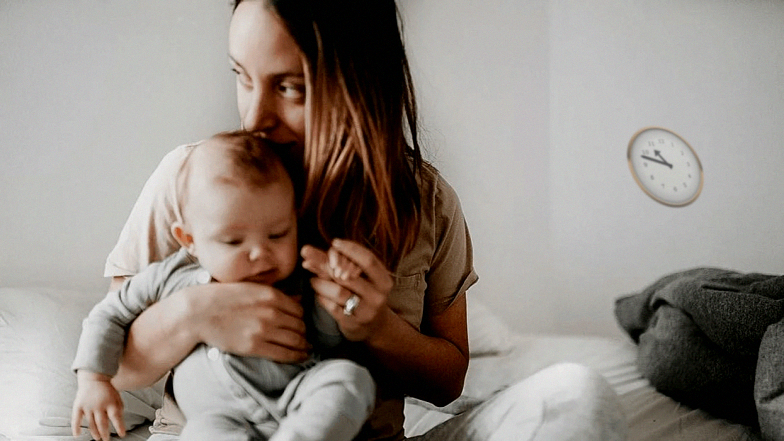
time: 10:48
